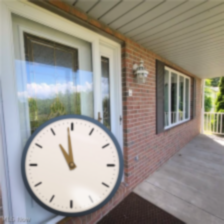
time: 10:59
